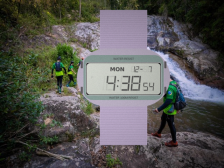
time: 4:38:54
